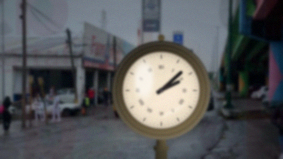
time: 2:08
